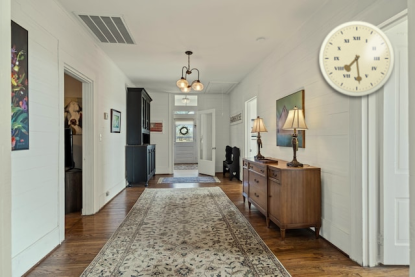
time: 7:29
